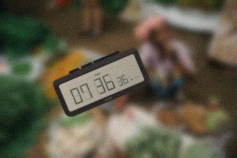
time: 7:36:36
